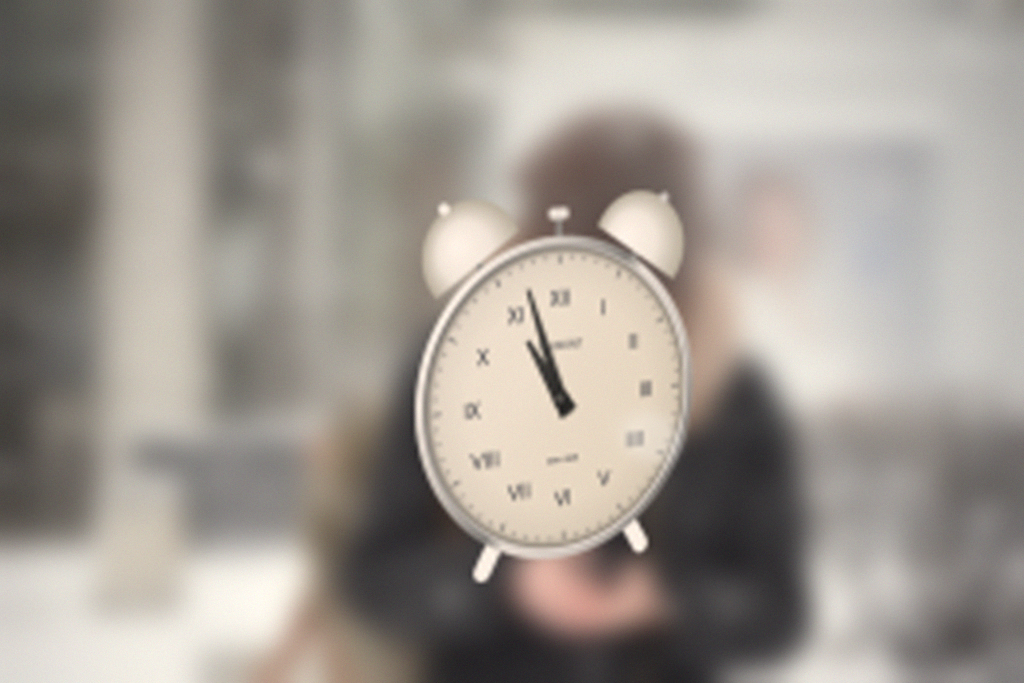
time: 10:57
